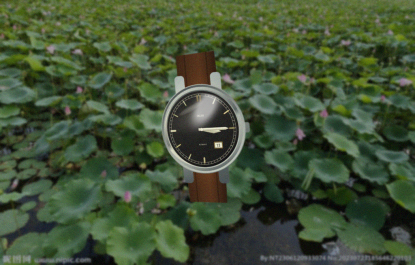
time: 3:15
